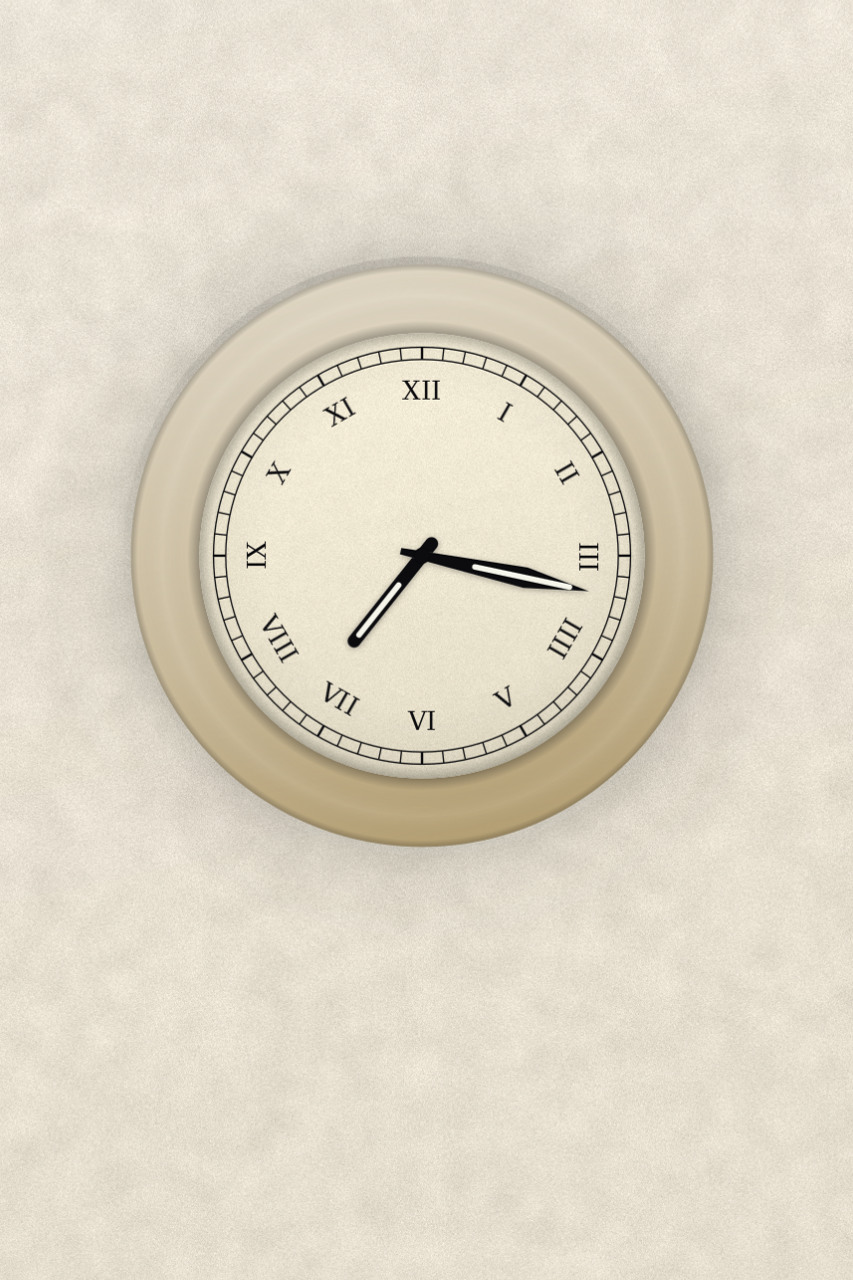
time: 7:17
